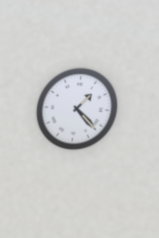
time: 1:22
